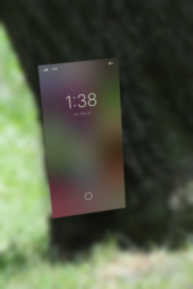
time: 1:38
